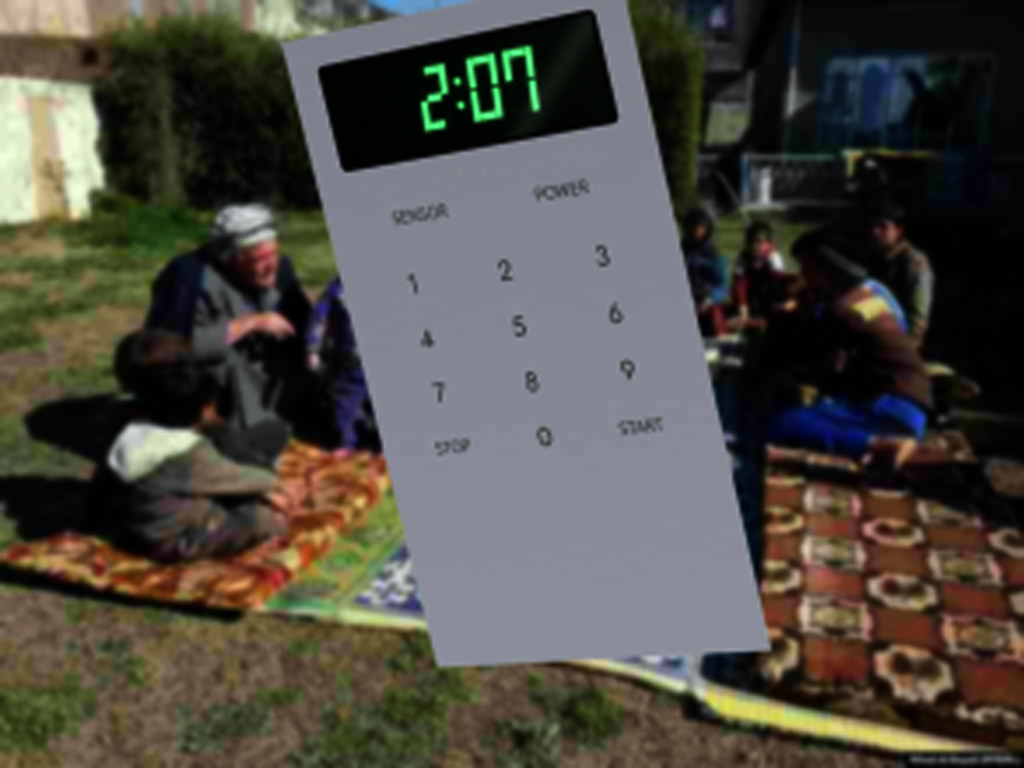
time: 2:07
